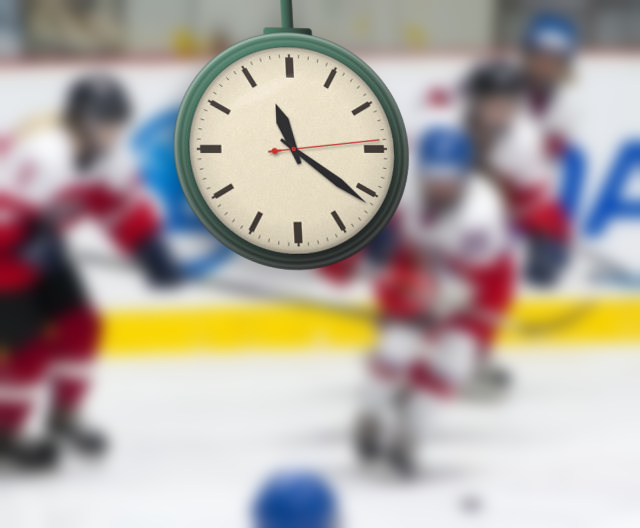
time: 11:21:14
